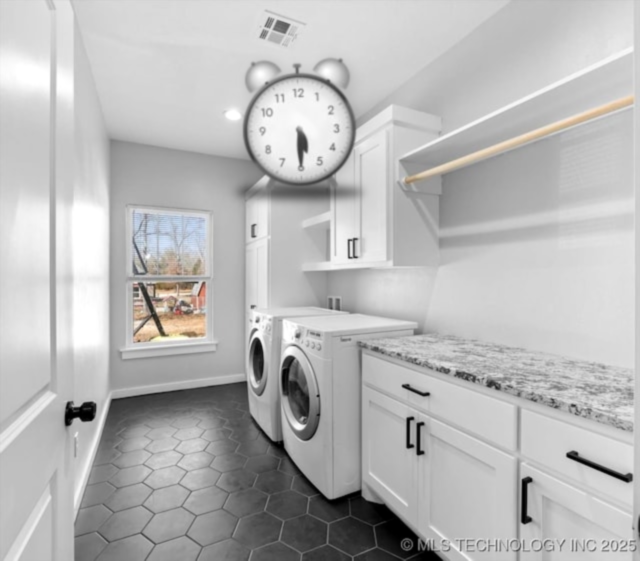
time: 5:30
